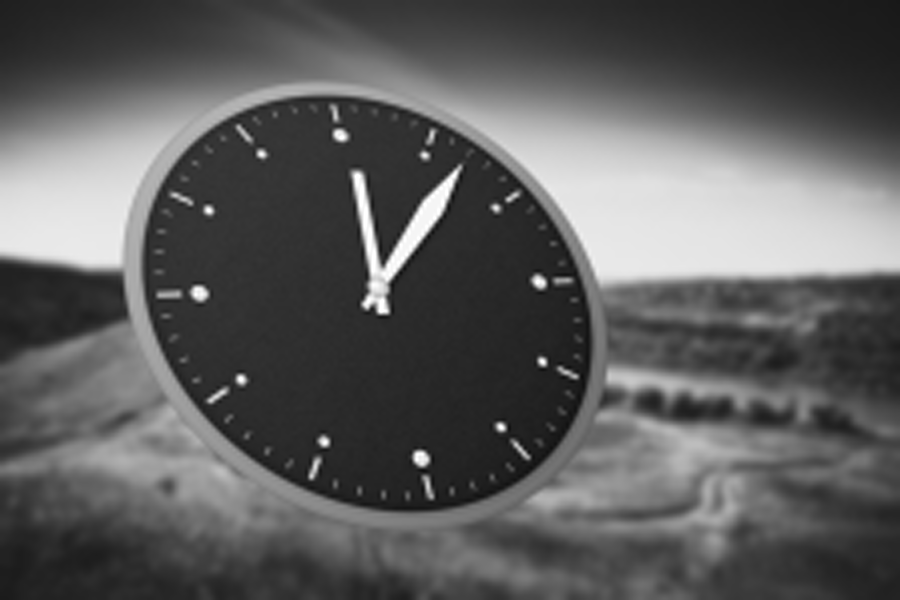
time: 12:07
